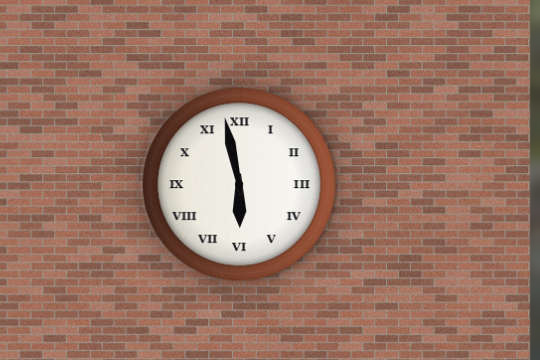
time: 5:58
